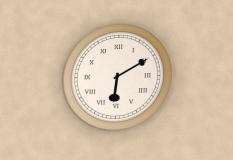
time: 6:10
